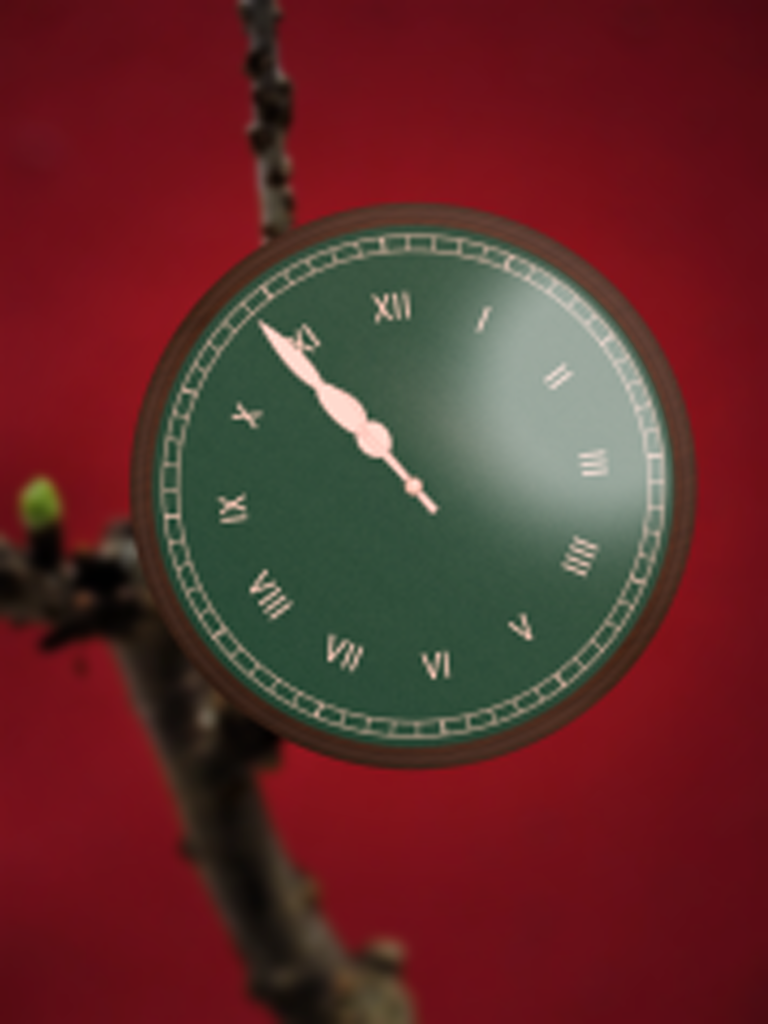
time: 10:54
